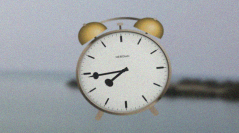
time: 7:44
